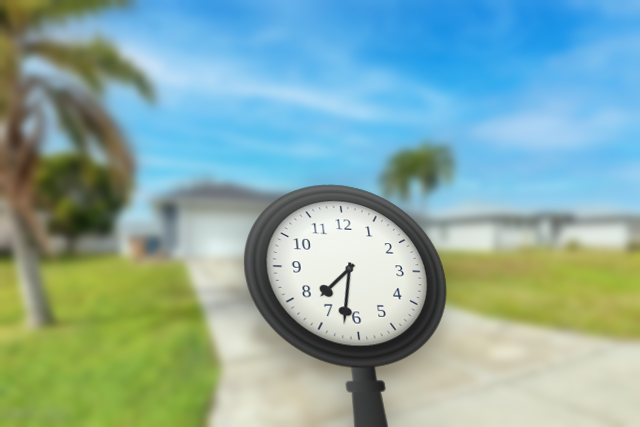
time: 7:32
